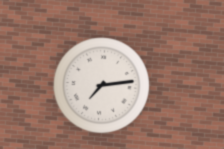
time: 7:13
